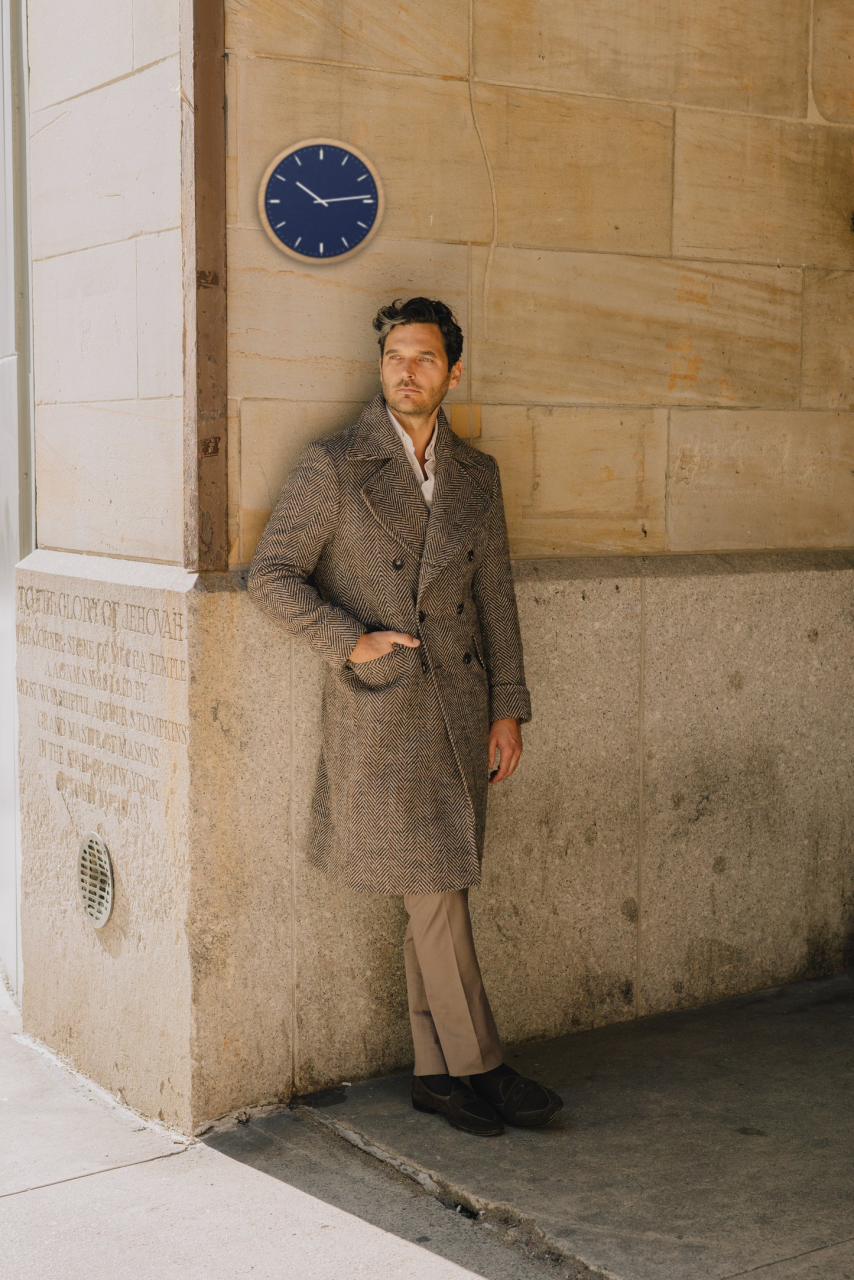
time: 10:14
